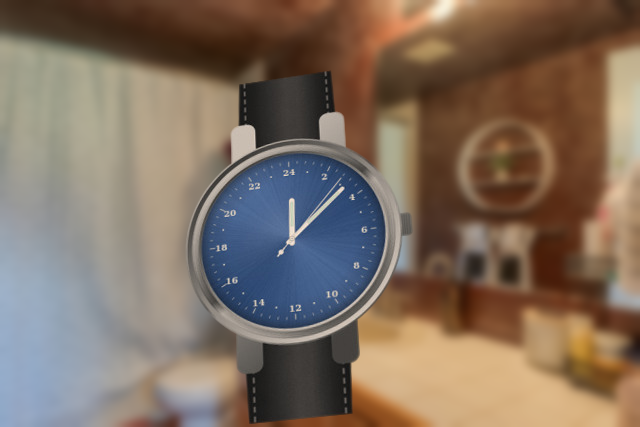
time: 0:08:07
